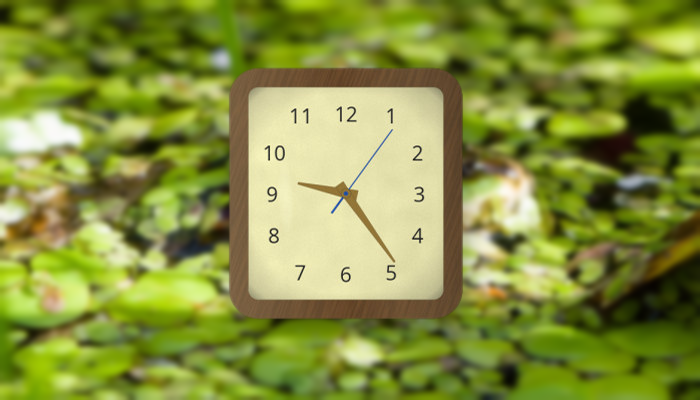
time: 9:24:06
